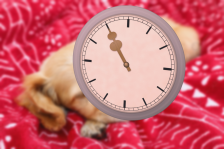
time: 10:55
